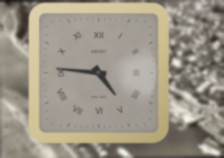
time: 4:46
